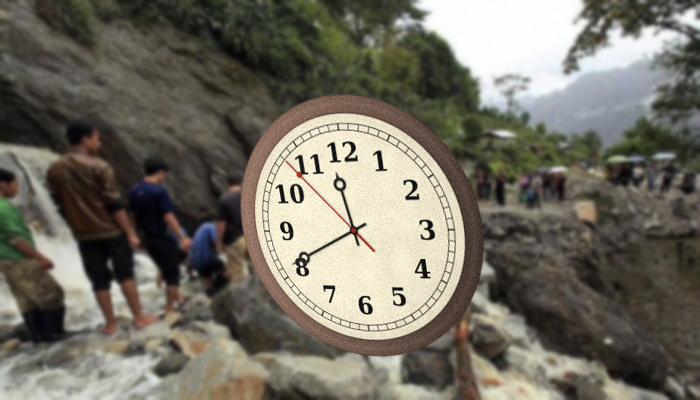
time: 11:40:53
